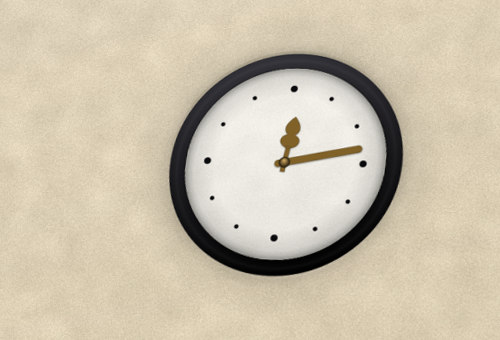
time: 12:13
